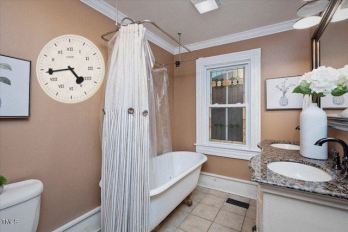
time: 4:44
